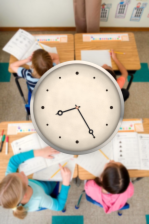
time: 8:25
